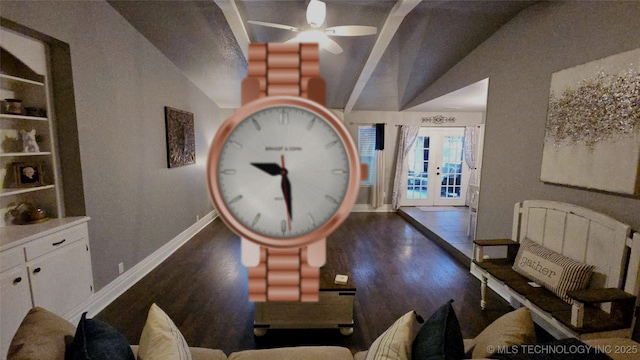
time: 9:28:29
